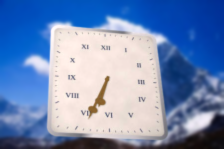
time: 6:34
